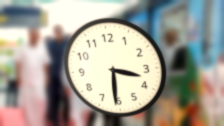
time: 3:31
